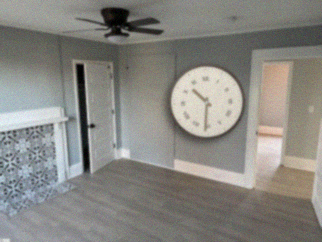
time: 10:31
